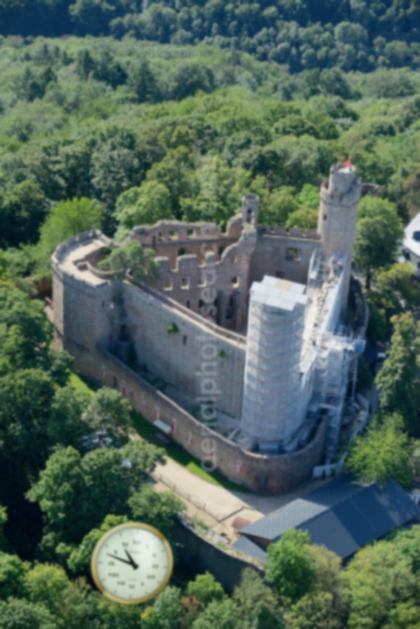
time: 10:48
